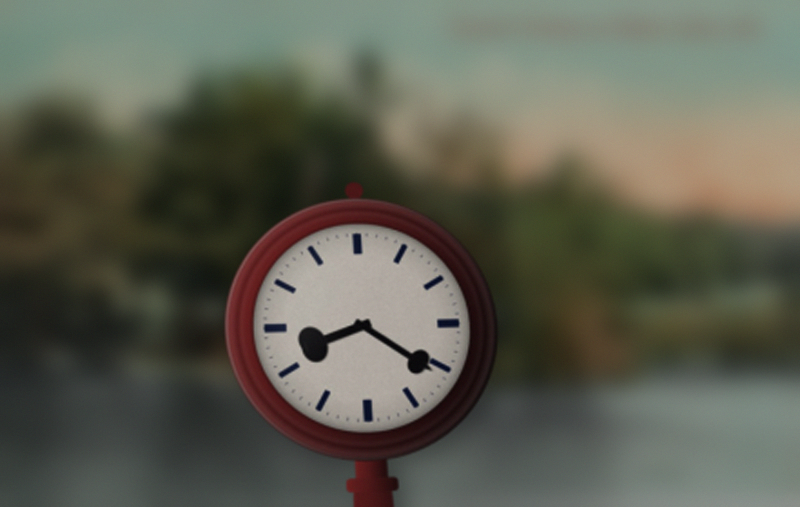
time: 8:21
